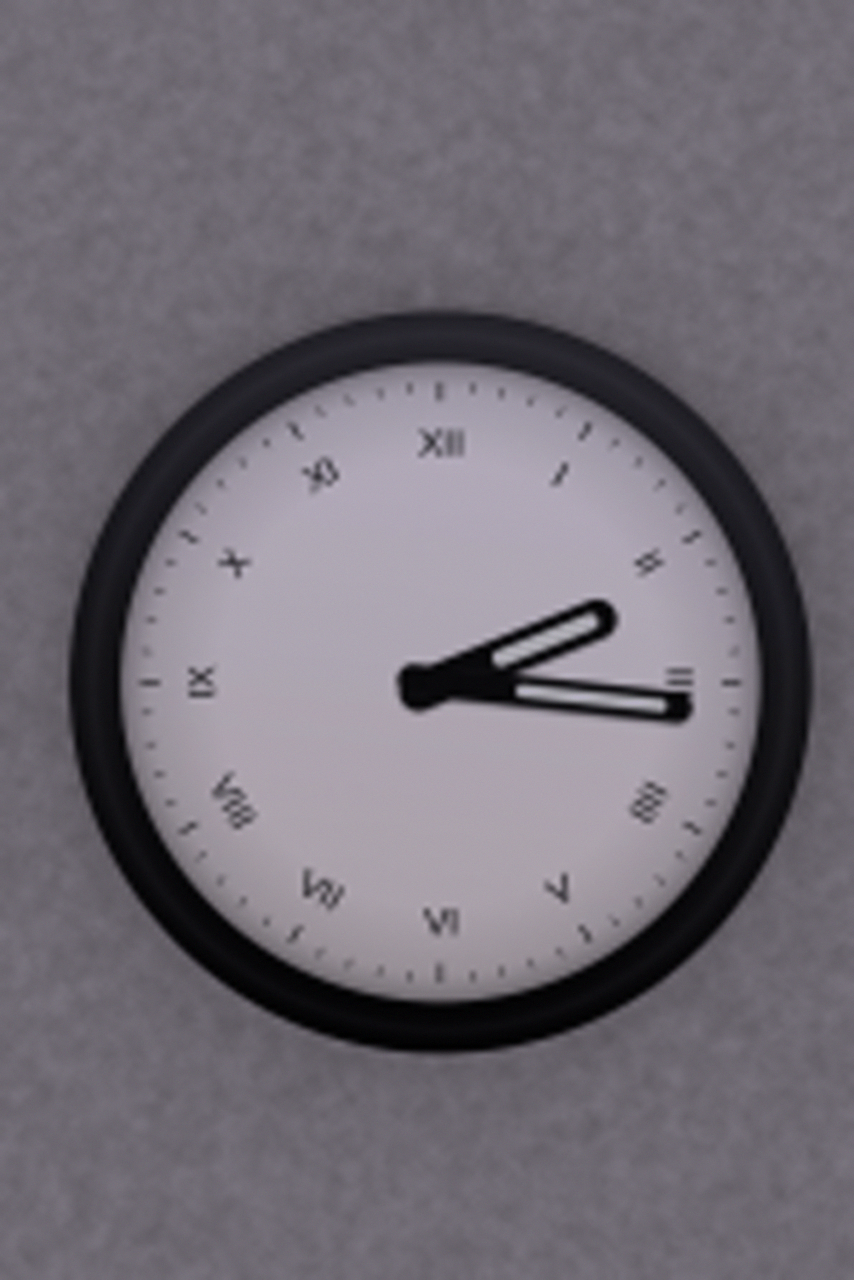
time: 2:16
